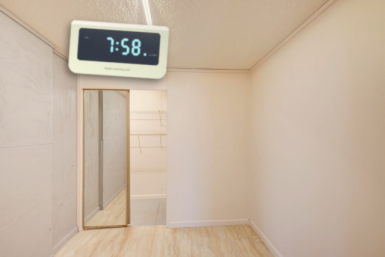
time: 7:58
